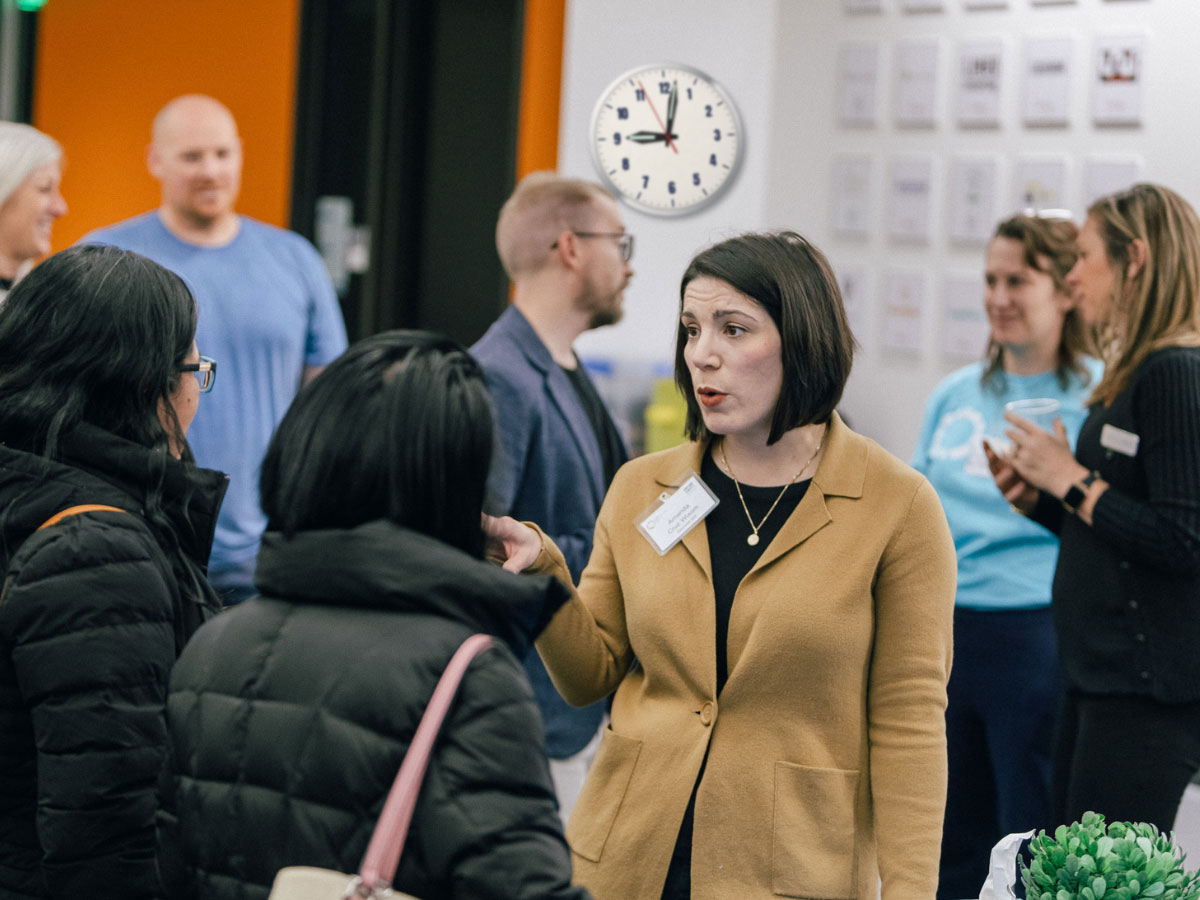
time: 9:01:56
